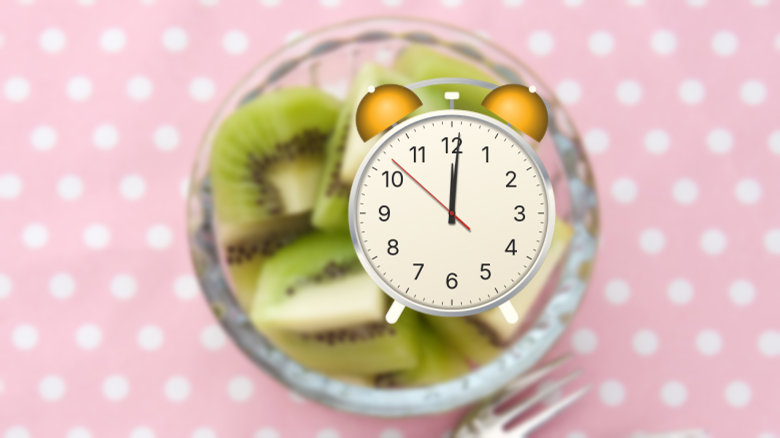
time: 12:00:52
